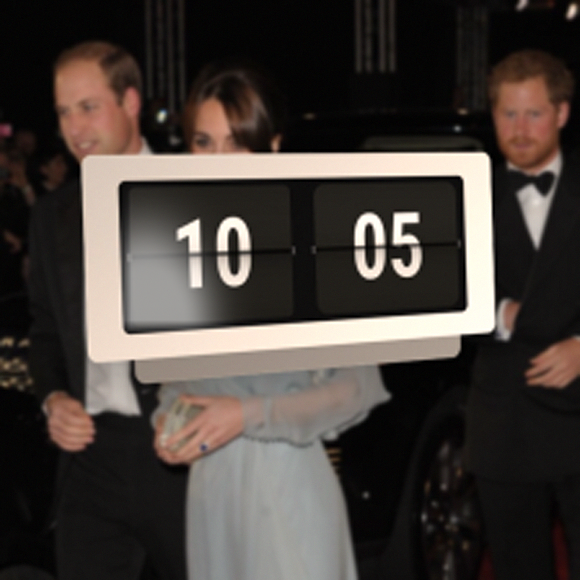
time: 10:05
